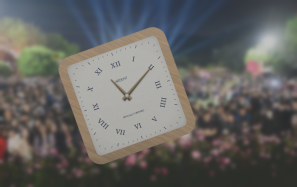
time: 11:10
